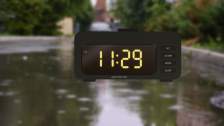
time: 11:29
